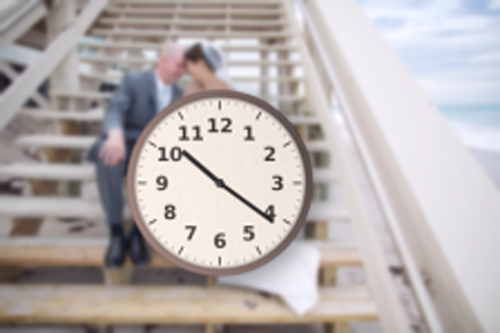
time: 10:21
